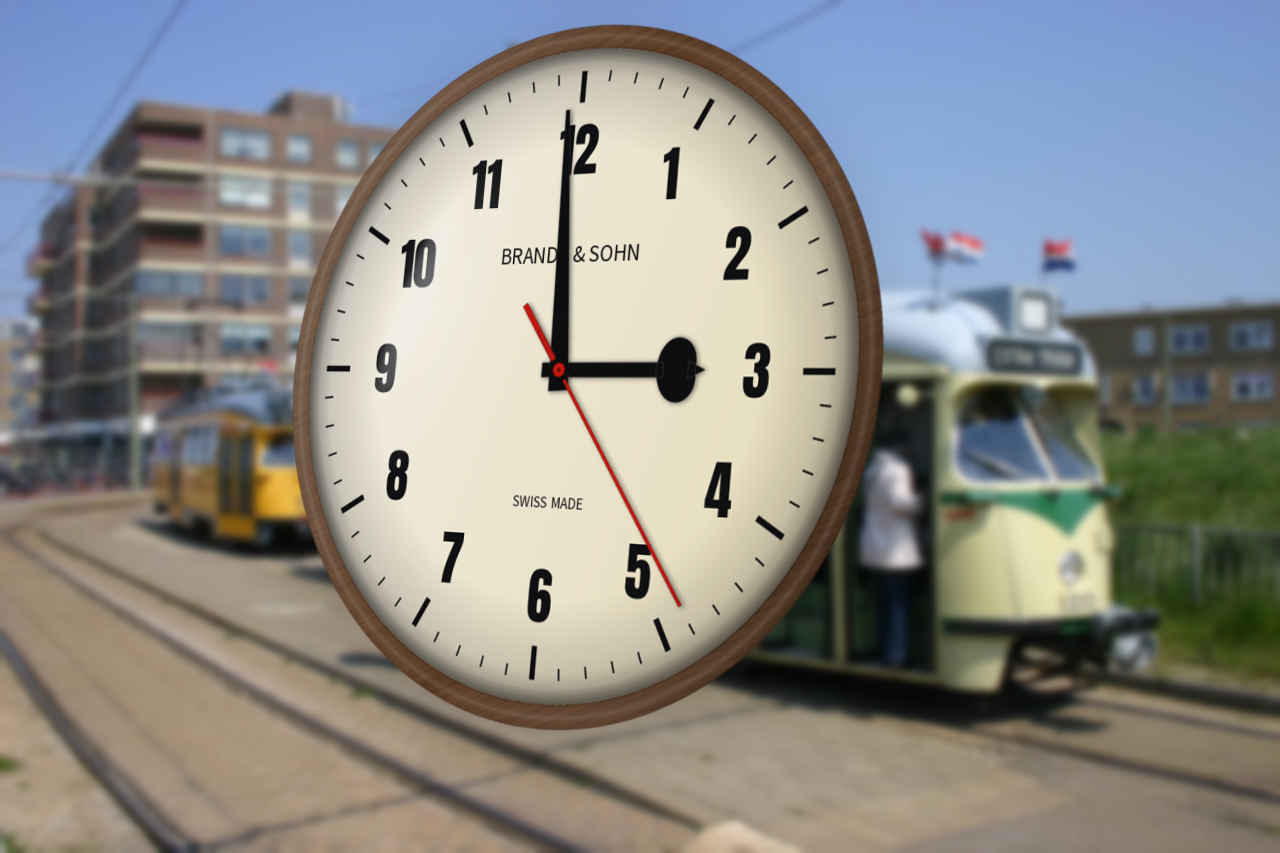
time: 2:59:24
